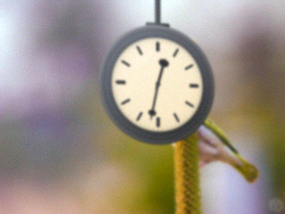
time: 12:32
